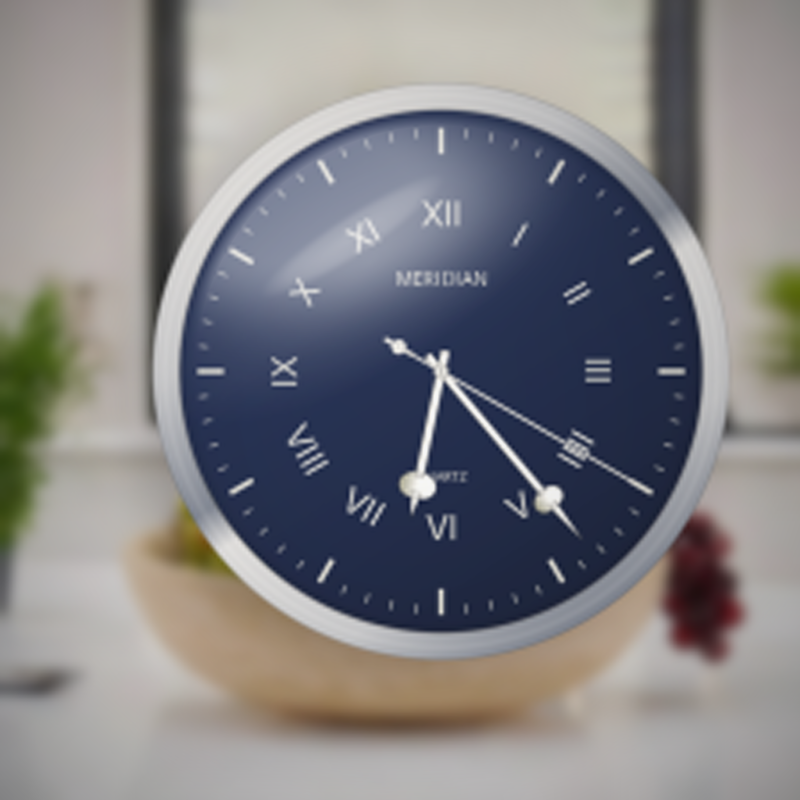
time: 6:23:20
